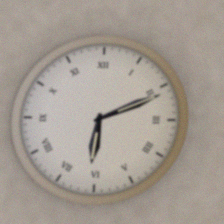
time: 6:11
